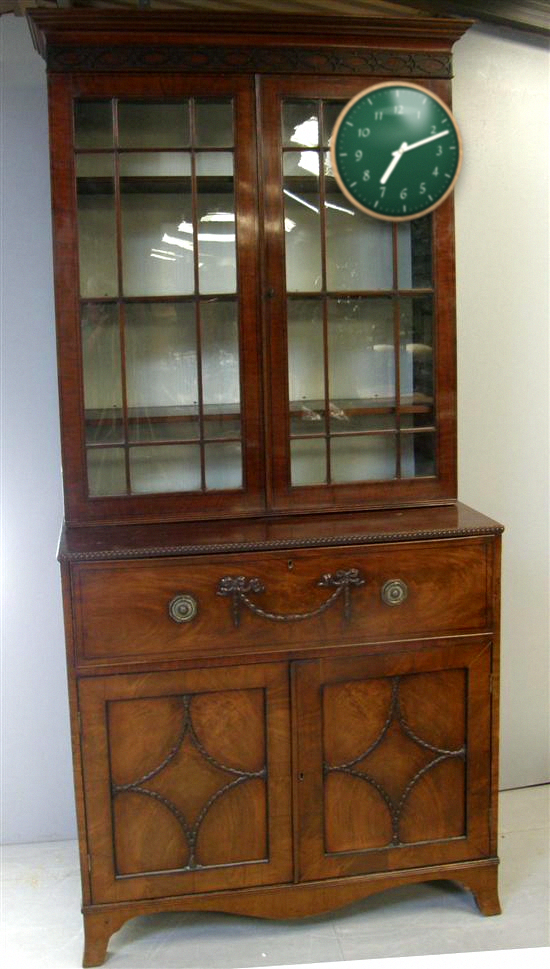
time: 7:12
